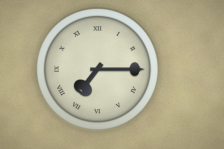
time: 7:15
